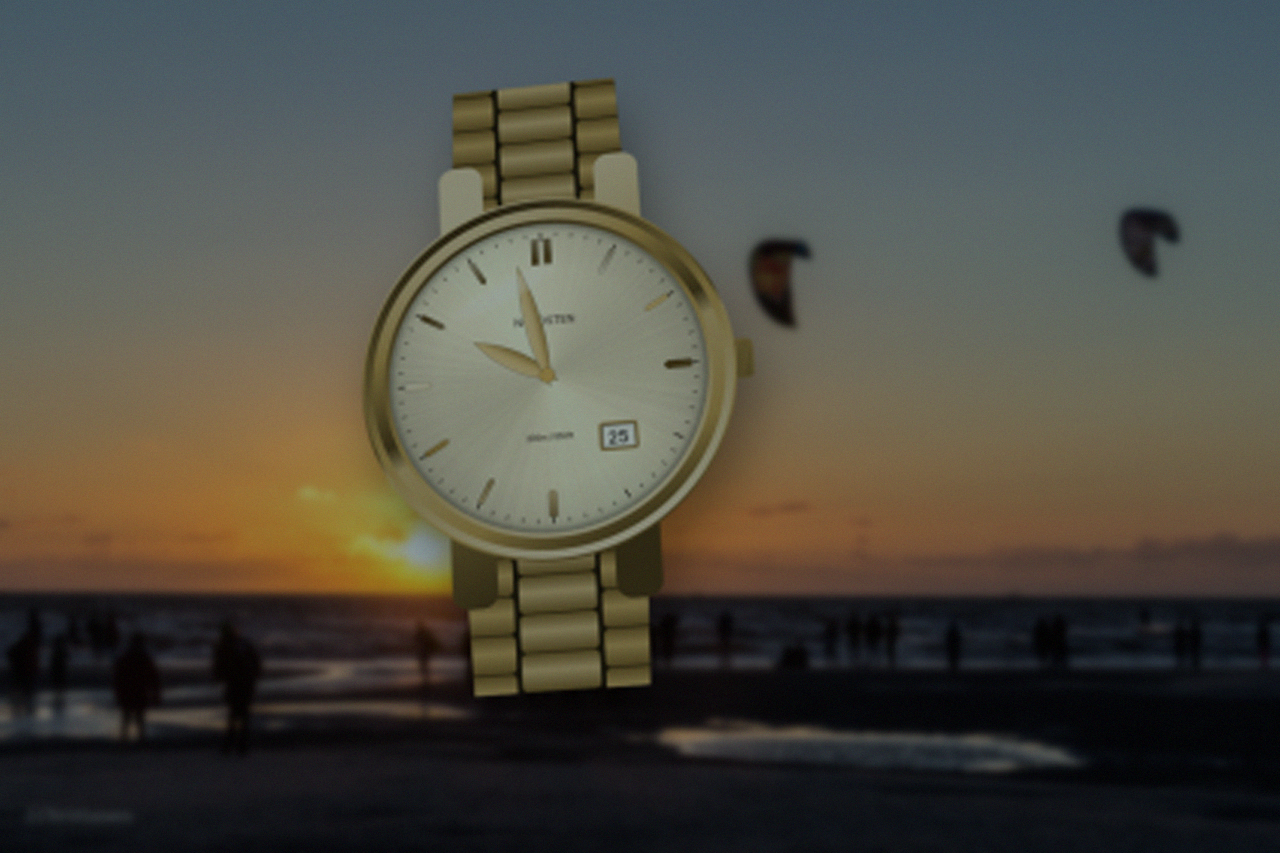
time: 9:58
